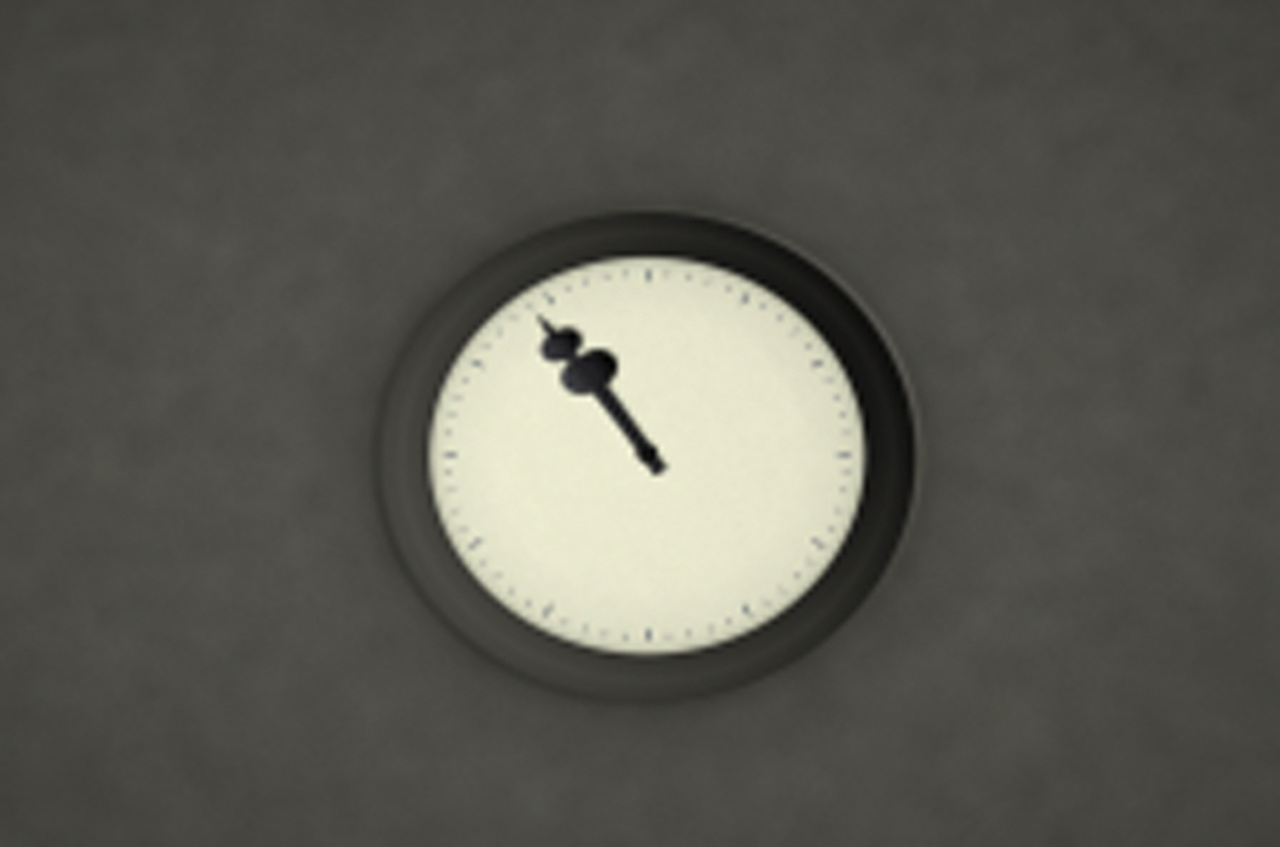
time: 10:54
